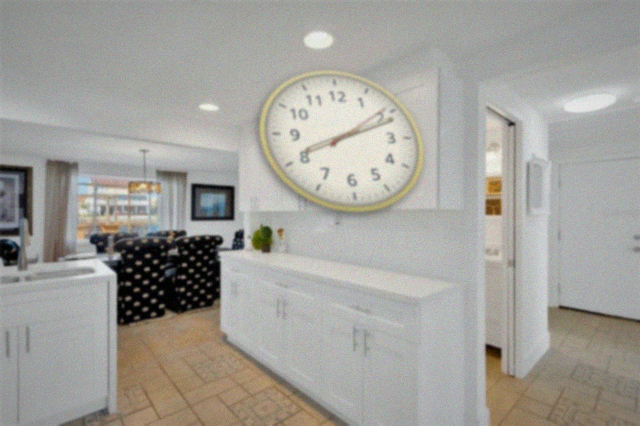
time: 8:11:09
